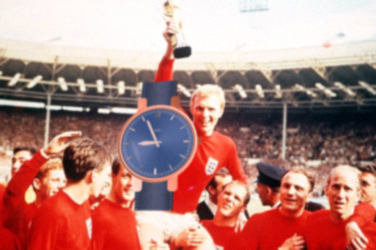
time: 8:56
